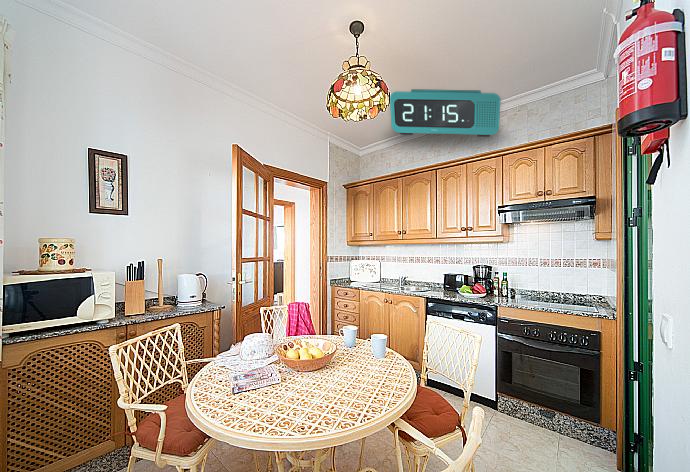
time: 21:15
